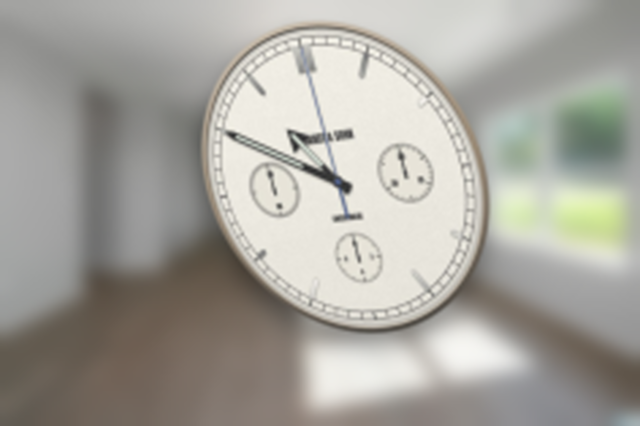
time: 10:50
